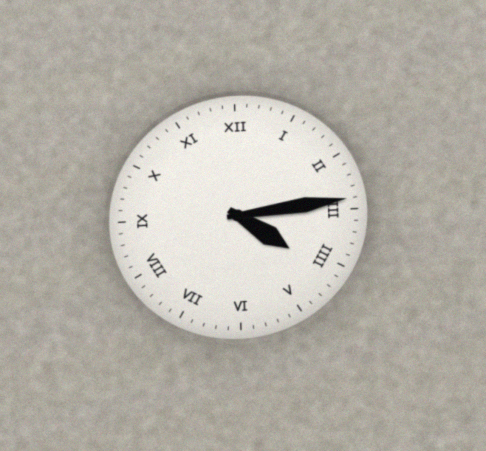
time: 4:14
